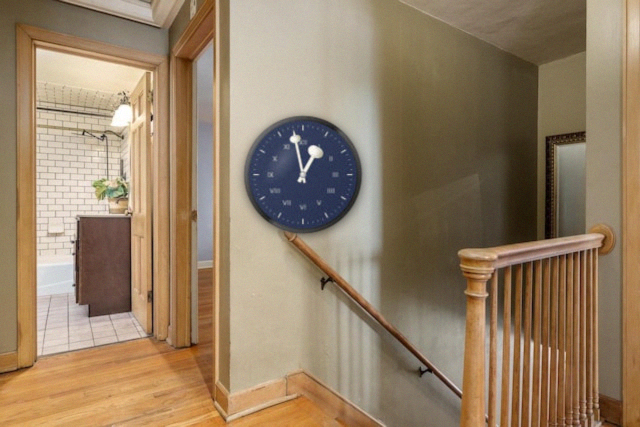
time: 12:58
